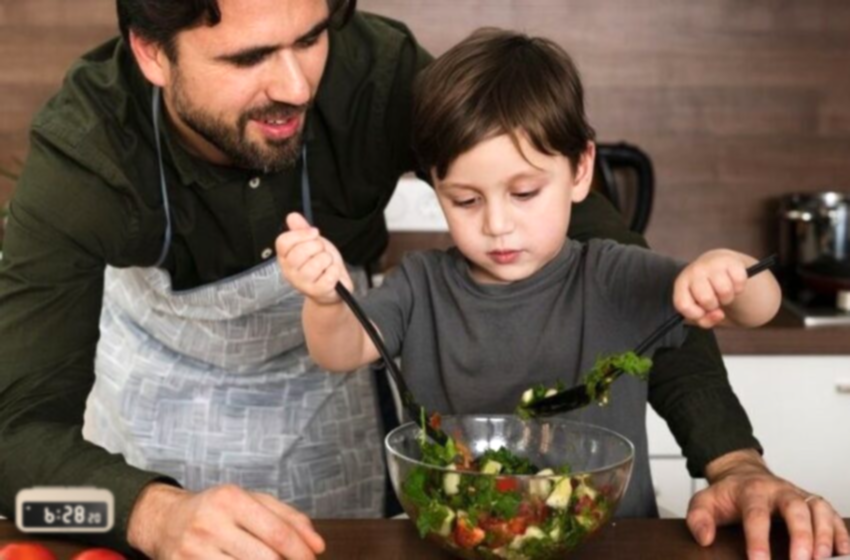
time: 6:28
